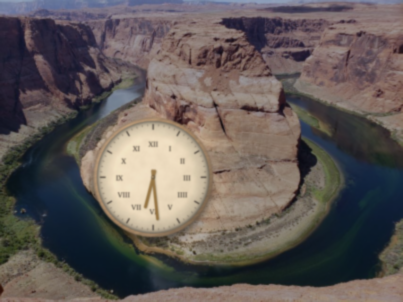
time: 6:29
